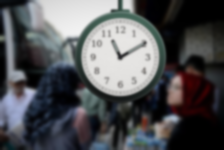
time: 11:10
